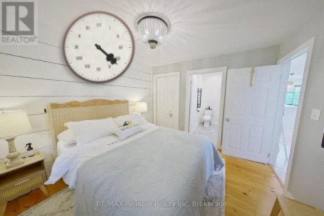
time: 4:22
